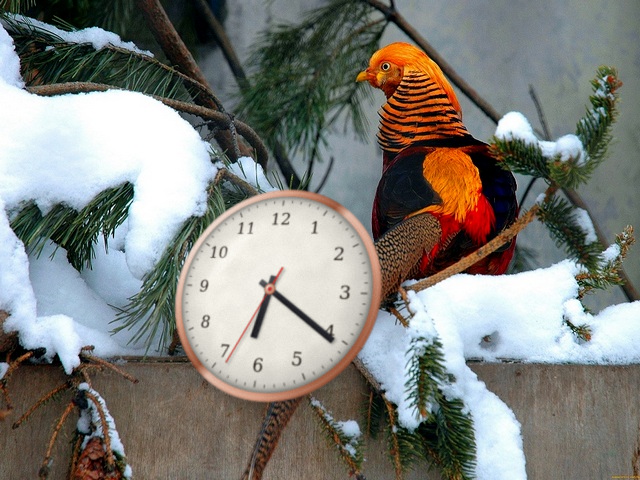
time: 6:20:34
